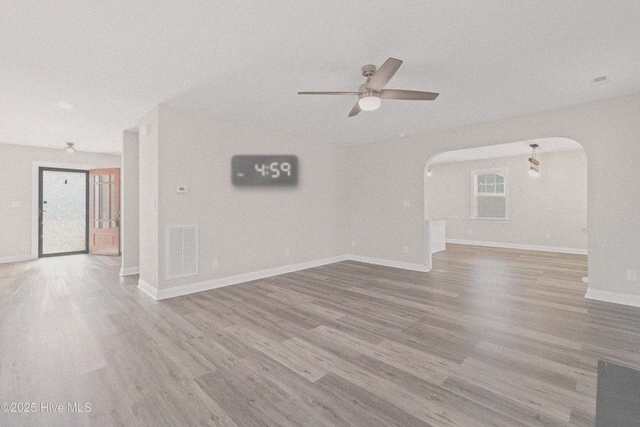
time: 4:59
